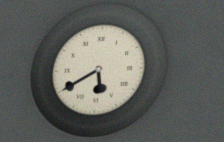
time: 5:40
